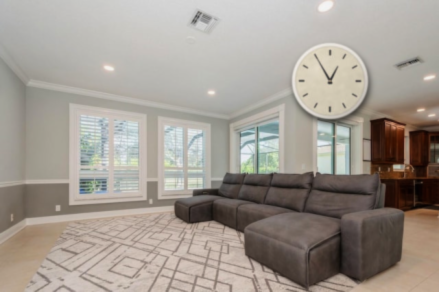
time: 12:55
